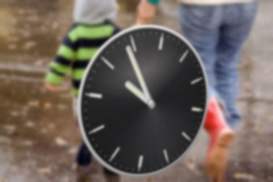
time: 9:54
